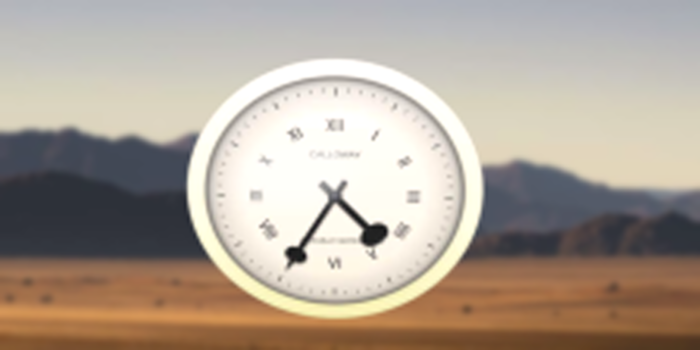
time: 4:35
